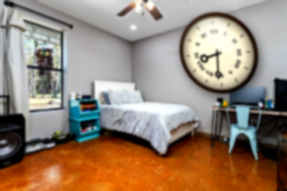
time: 8:31
